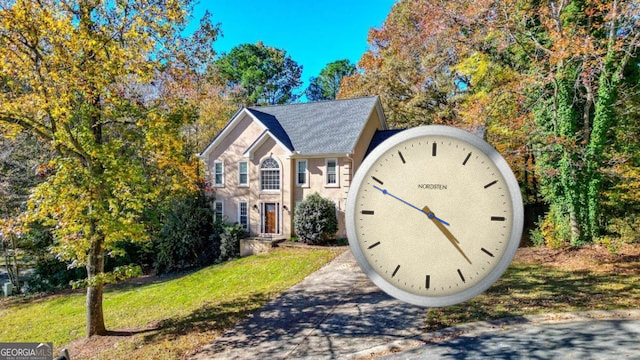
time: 4:22:49
